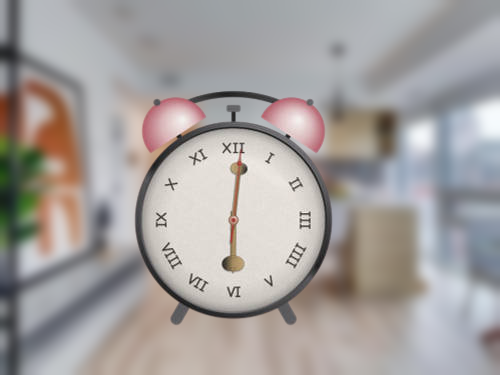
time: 6:01:01
